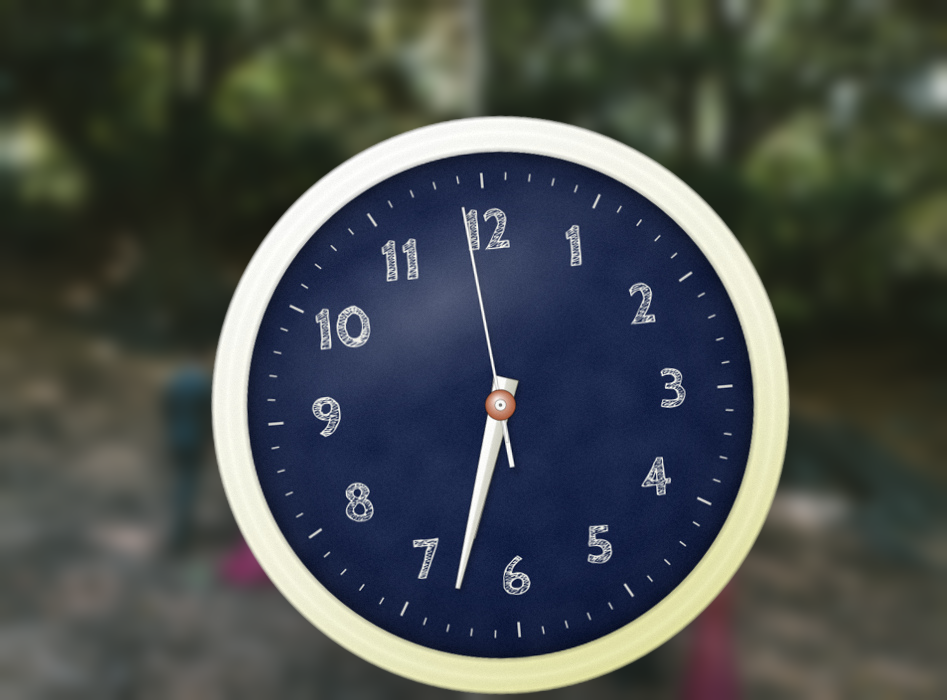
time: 6:32:59
